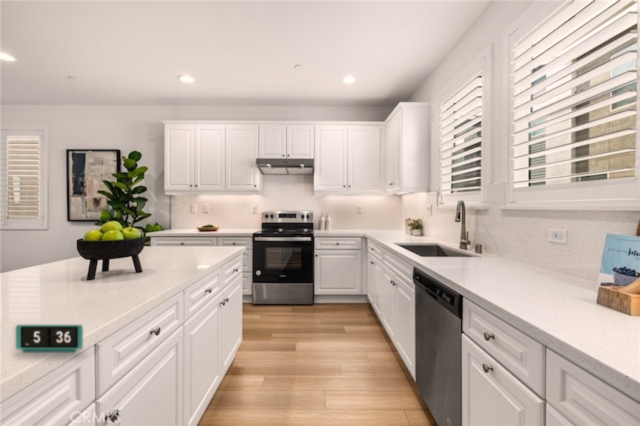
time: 5:36
